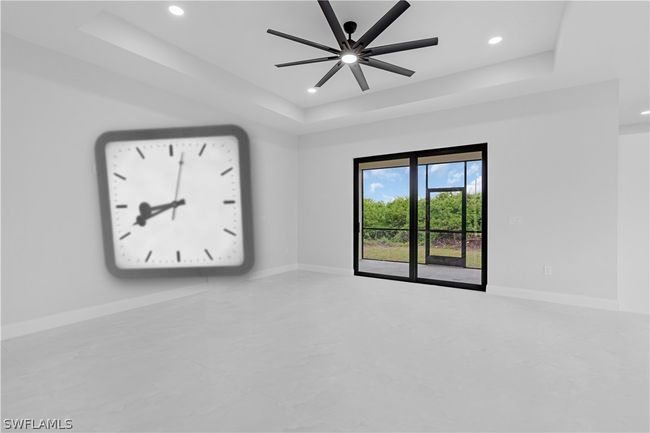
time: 8:41:02
